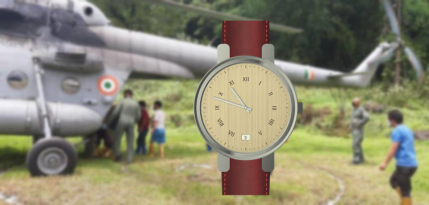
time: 10:48
